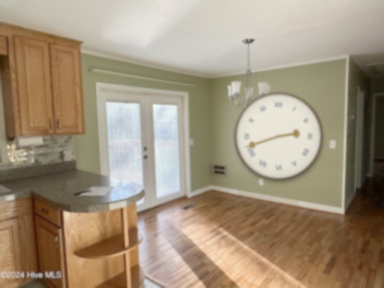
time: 2:42
